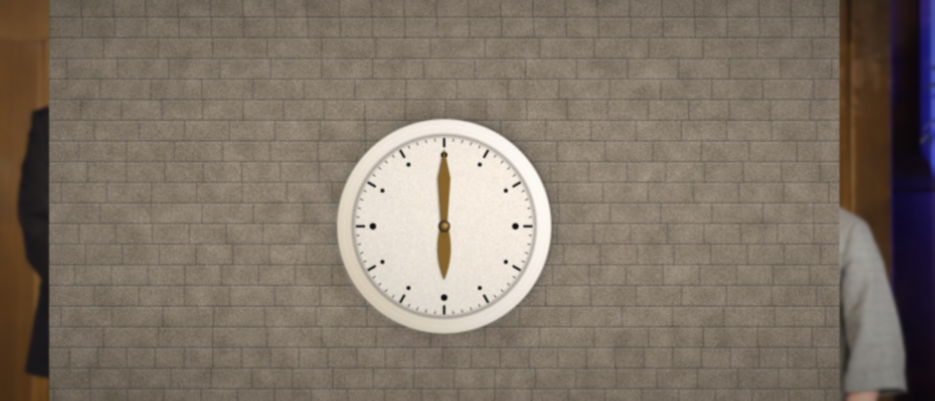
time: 6:00
